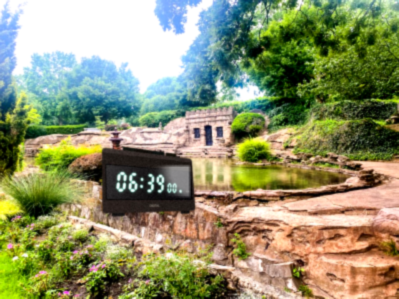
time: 6:39
